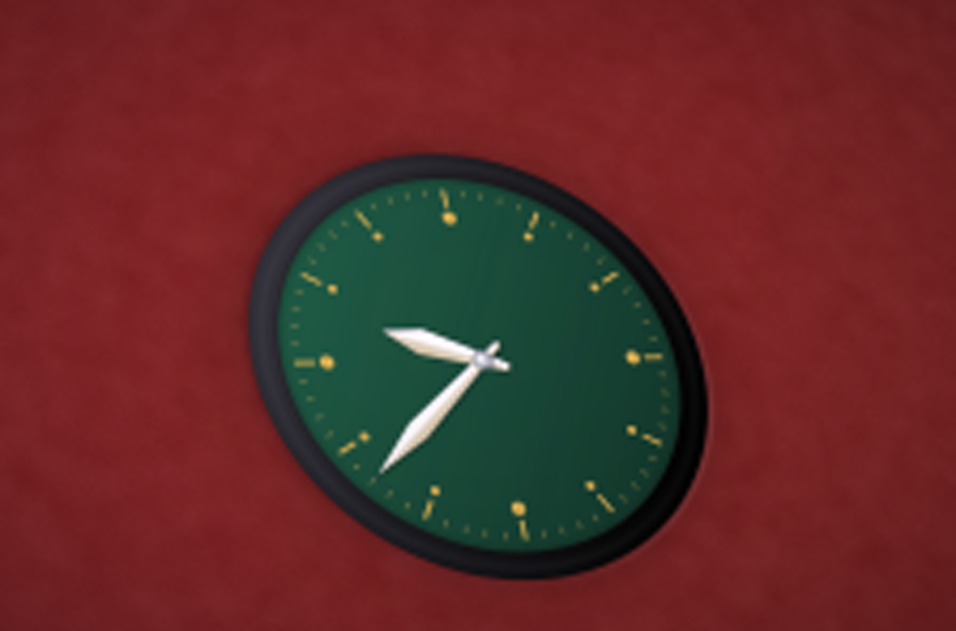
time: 9:38
